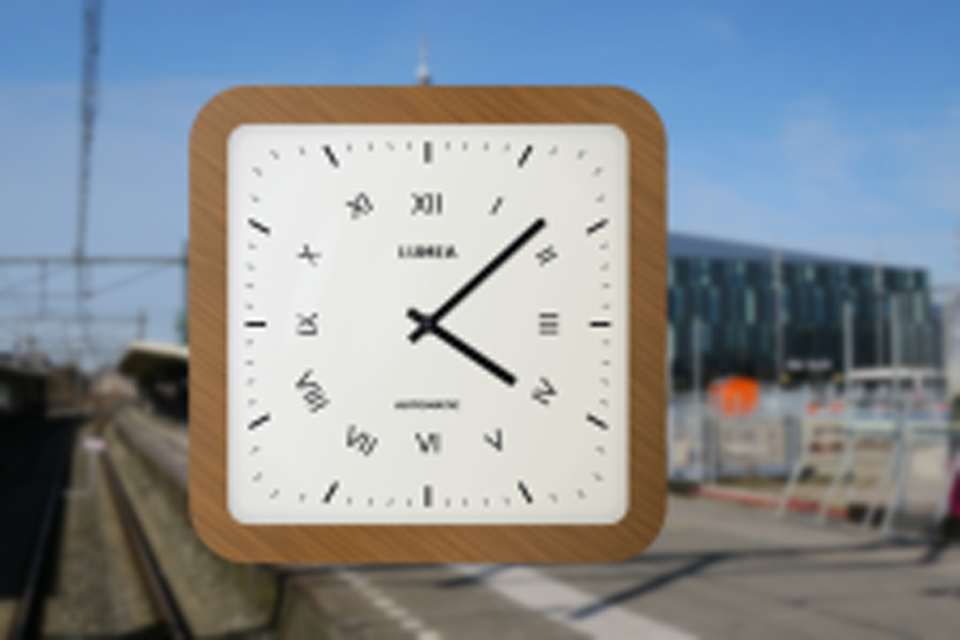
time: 4:08
